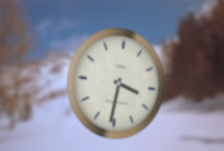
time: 3:31
